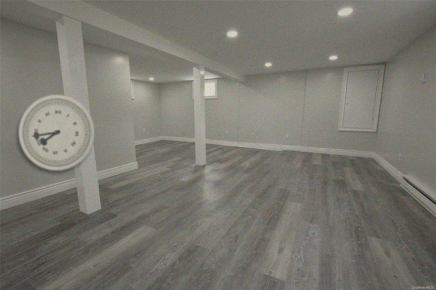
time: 7:43
